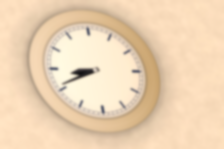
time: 8:41
